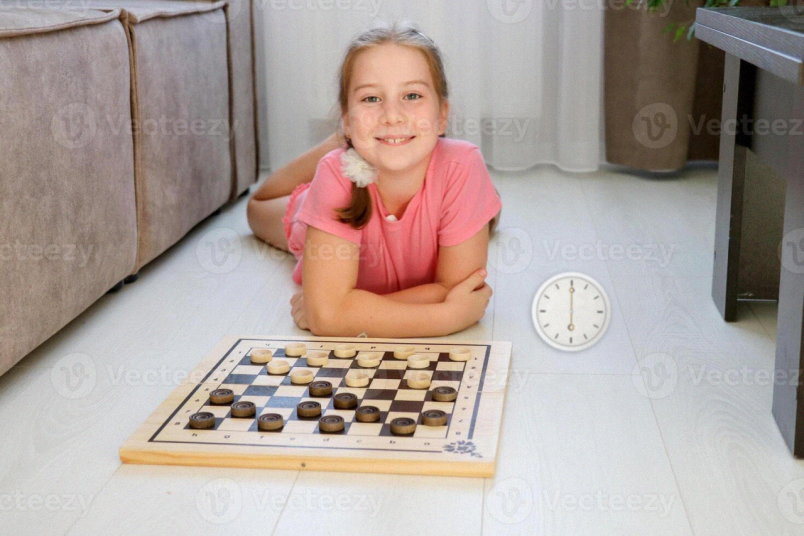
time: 6:00
